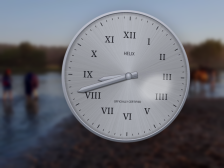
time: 8:42
